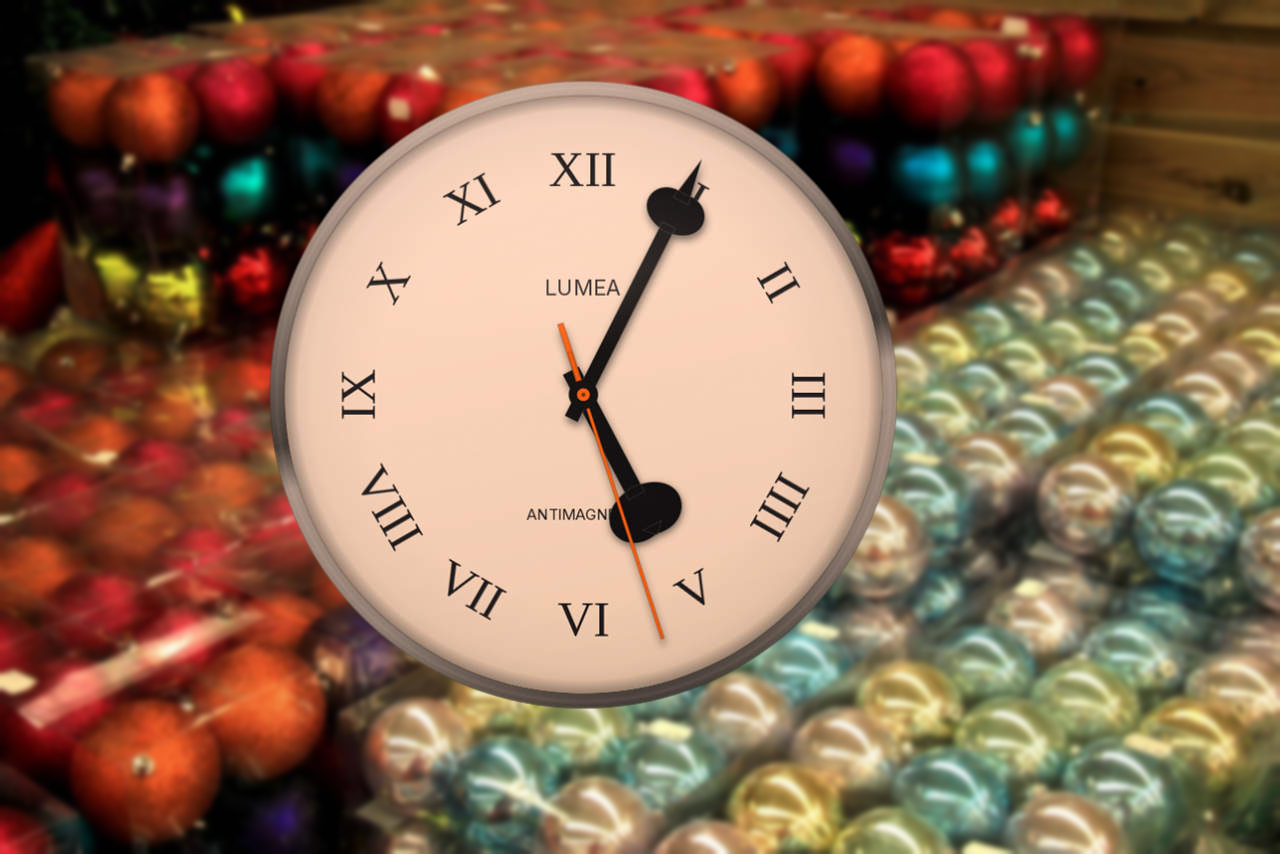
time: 5:04:27
